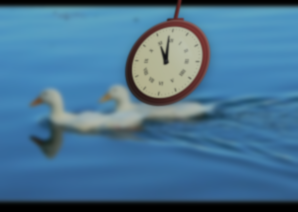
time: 10:59
